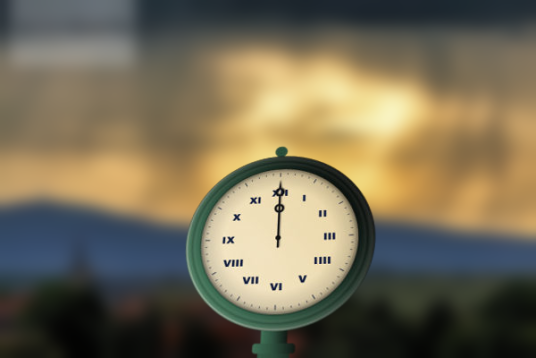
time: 12:00
